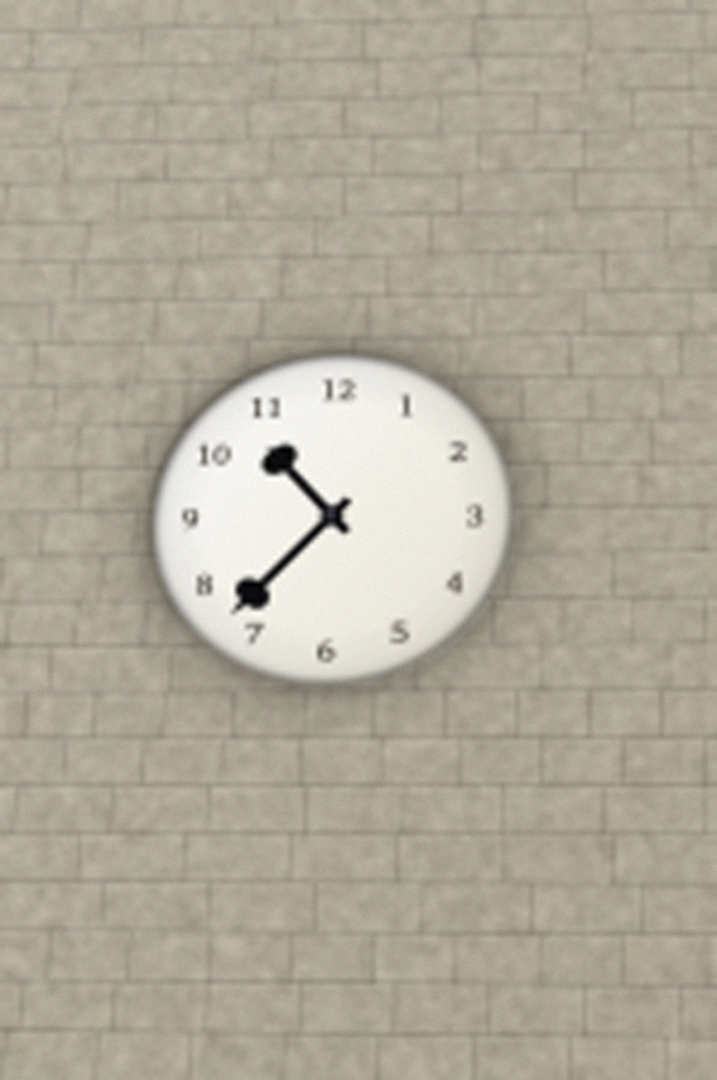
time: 10:37
